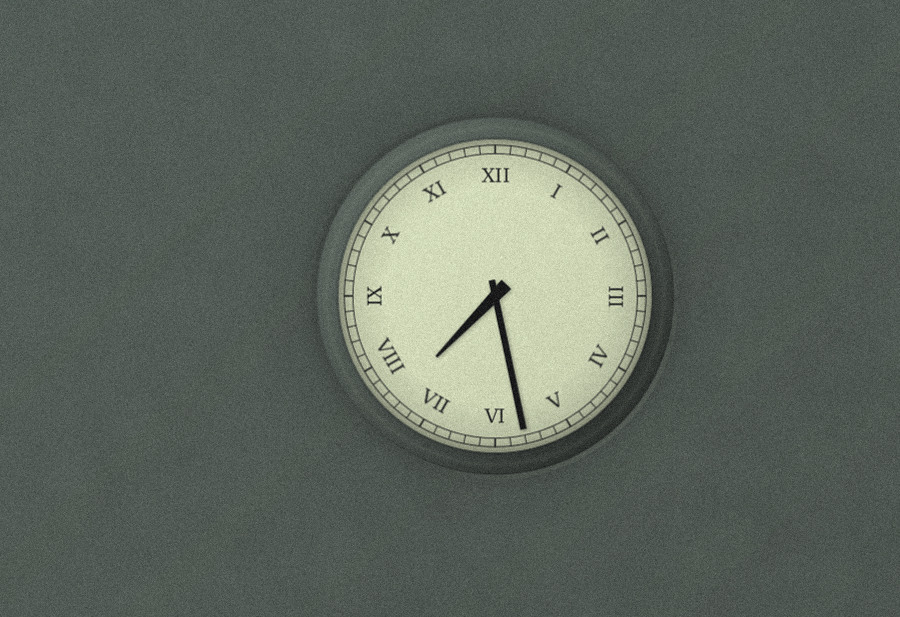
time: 7:28
